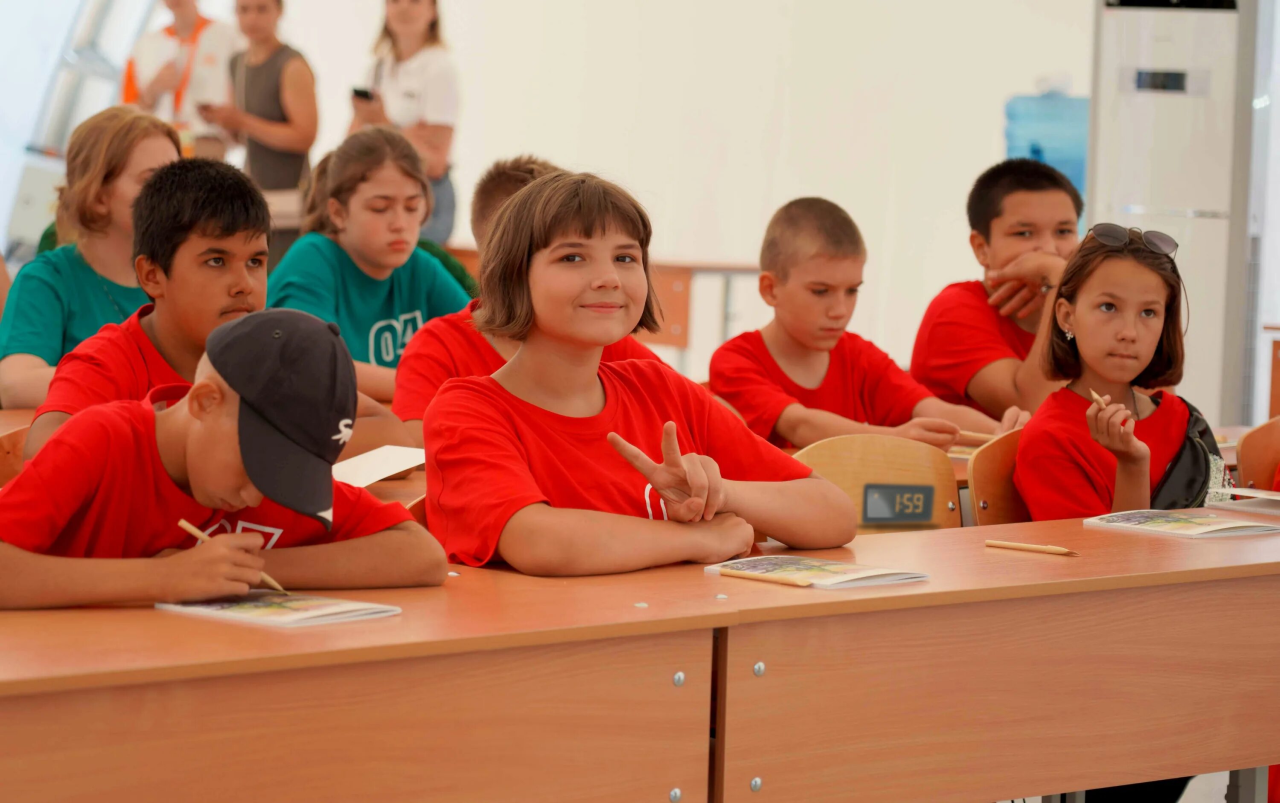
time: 1:59
